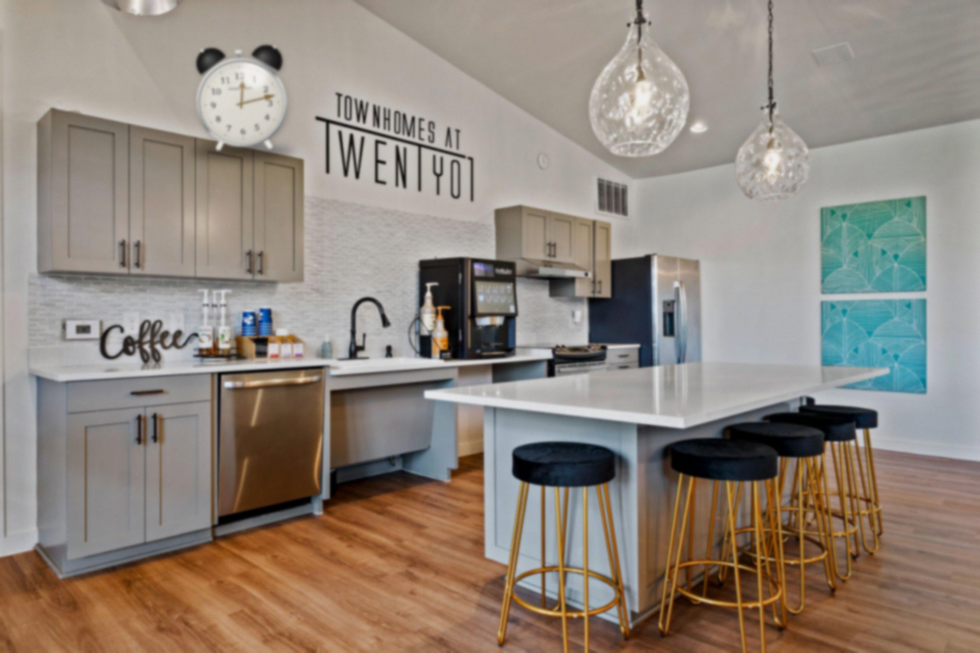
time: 12:13
